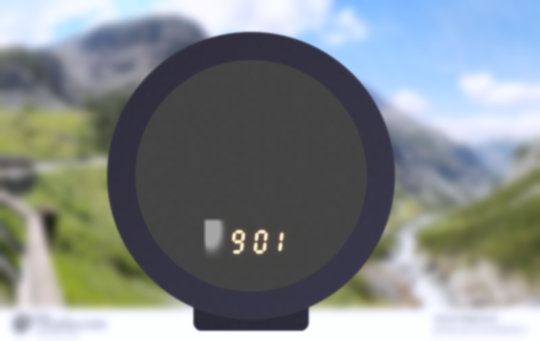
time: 9:01
